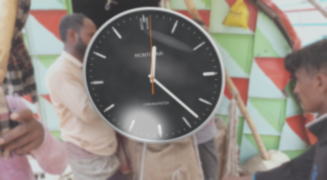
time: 12:23:01
